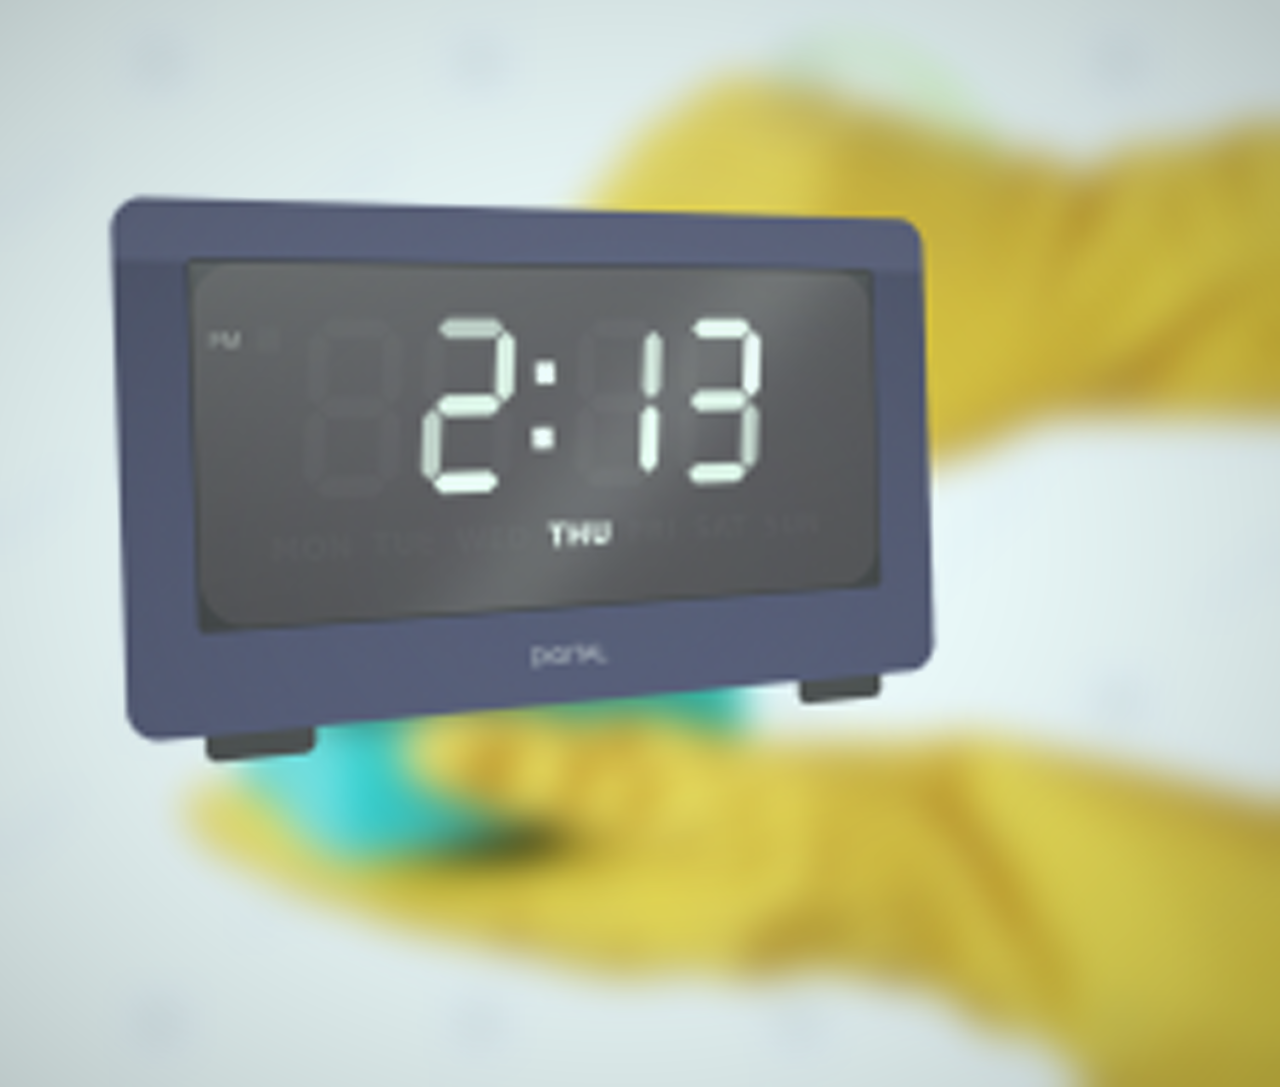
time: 2:13
